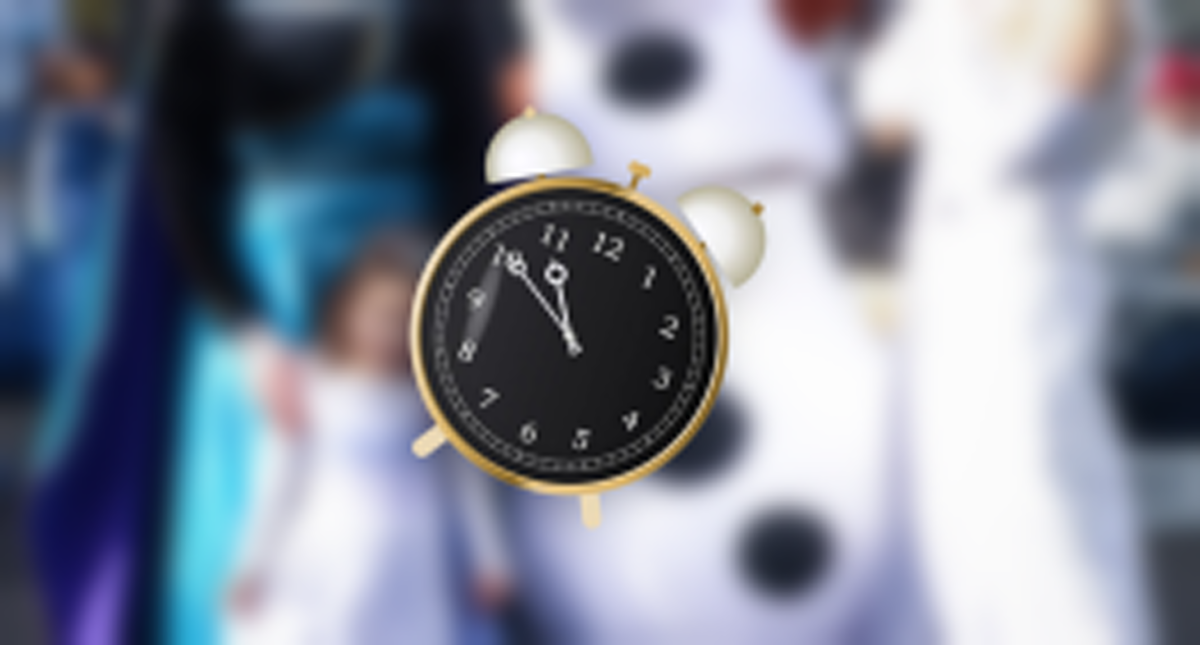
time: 10:50
